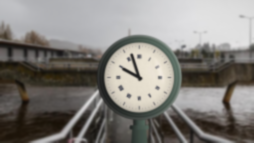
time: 9:57
